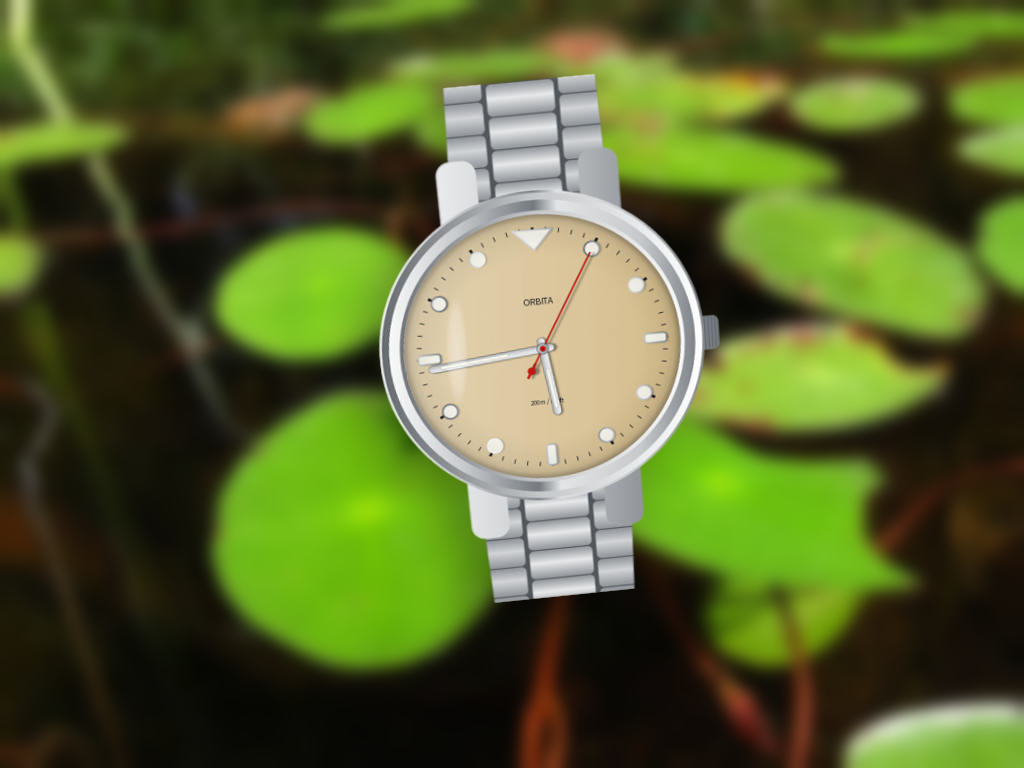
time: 5:44:05
